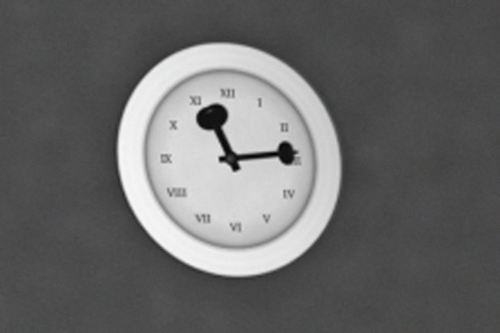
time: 11:14
